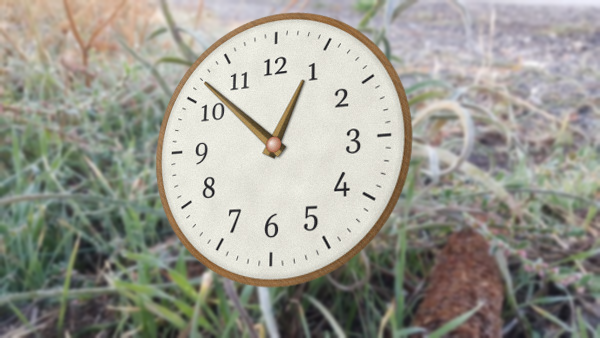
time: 12:52
